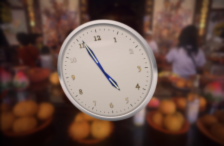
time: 4:56
